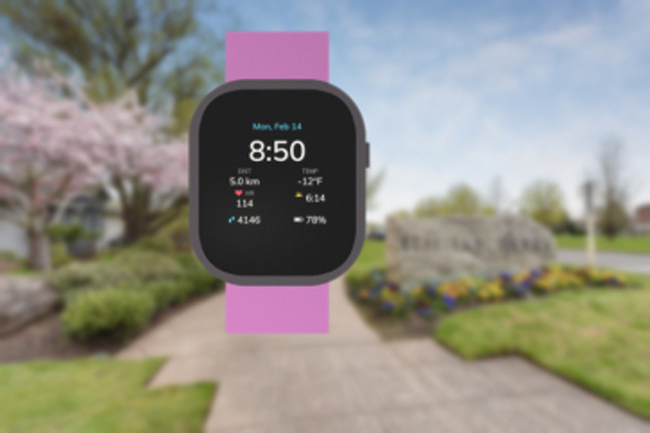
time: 8:50
